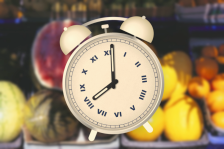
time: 8:01
